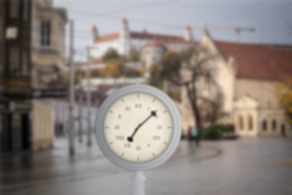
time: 7:08
